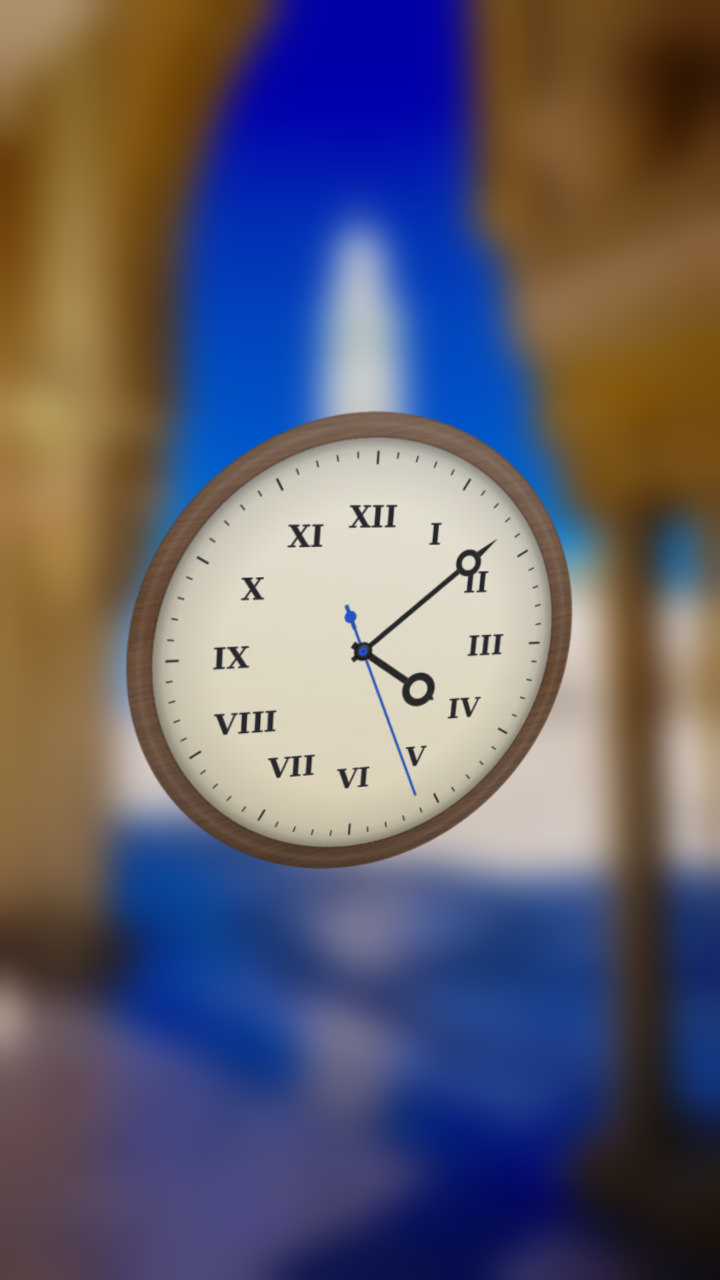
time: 4:08:26
